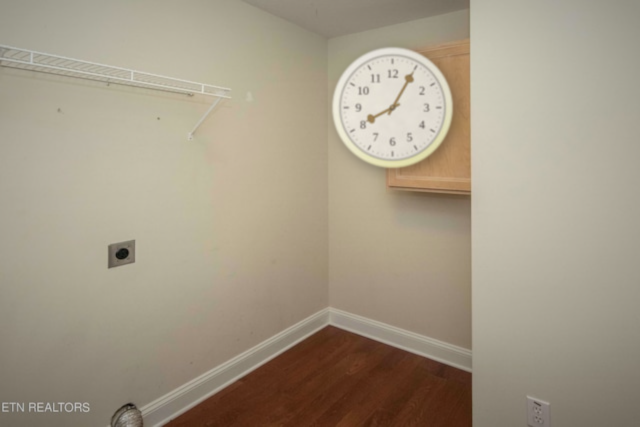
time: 8:05
